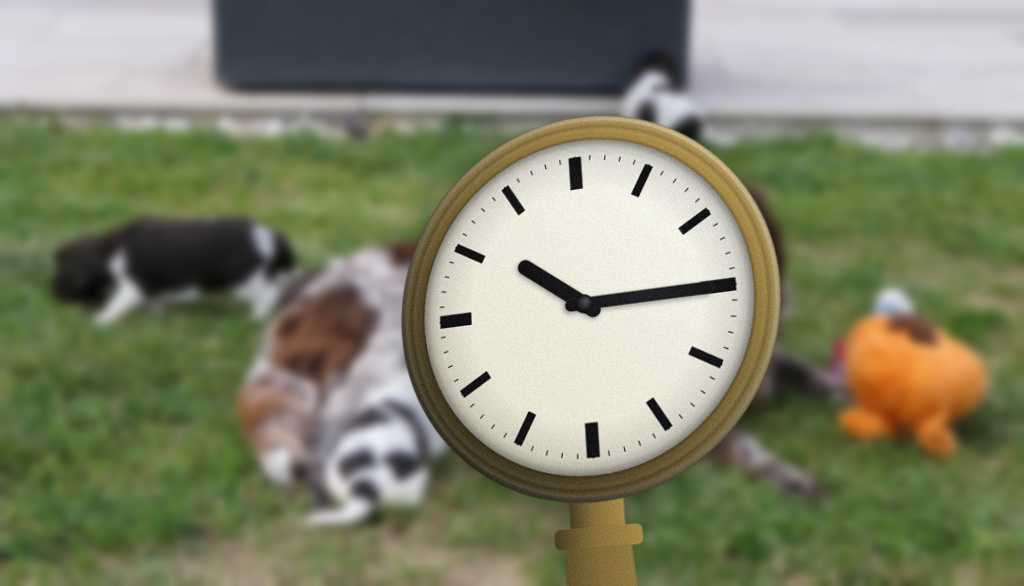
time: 10:15
